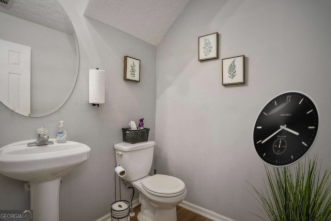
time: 3:39
